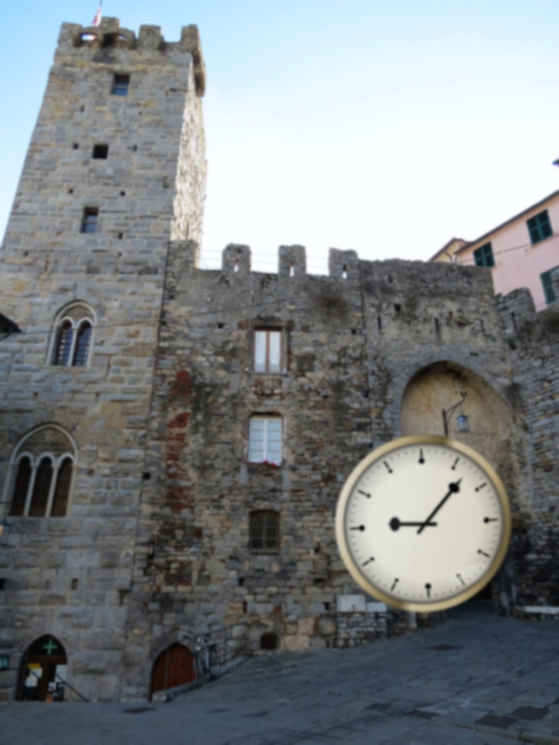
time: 9:07
